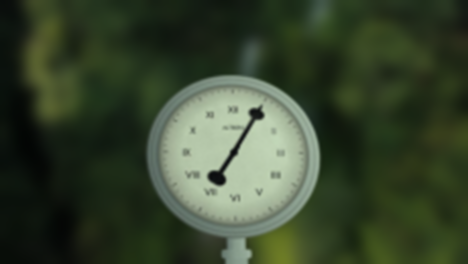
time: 7:05
